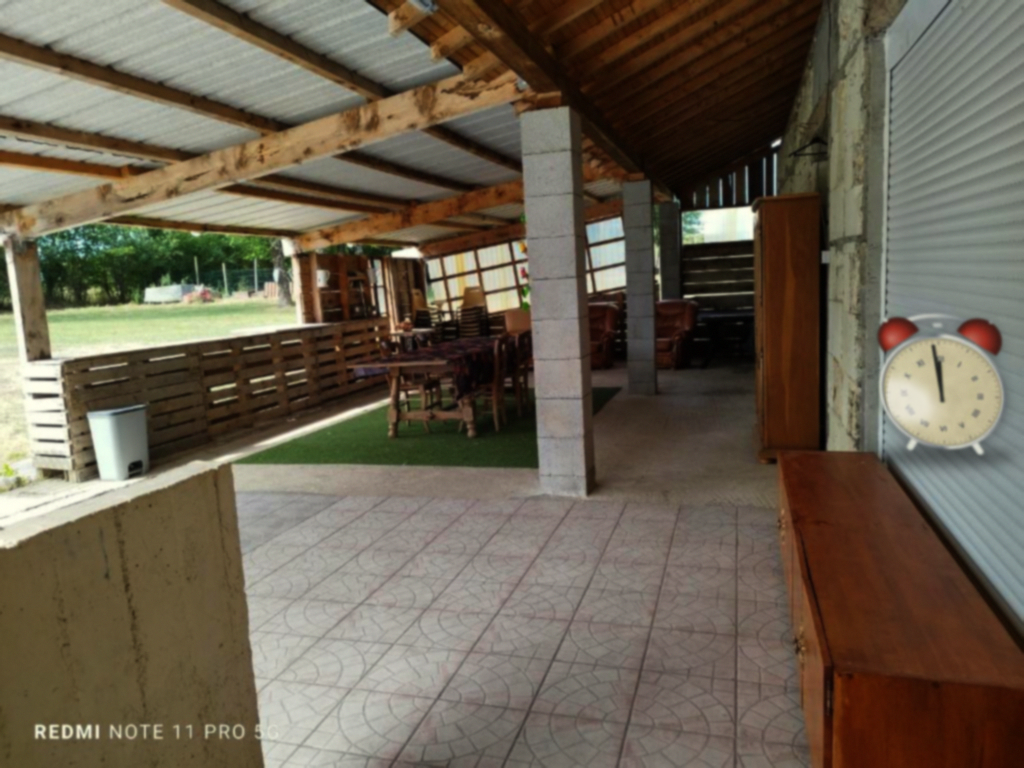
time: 11:59
